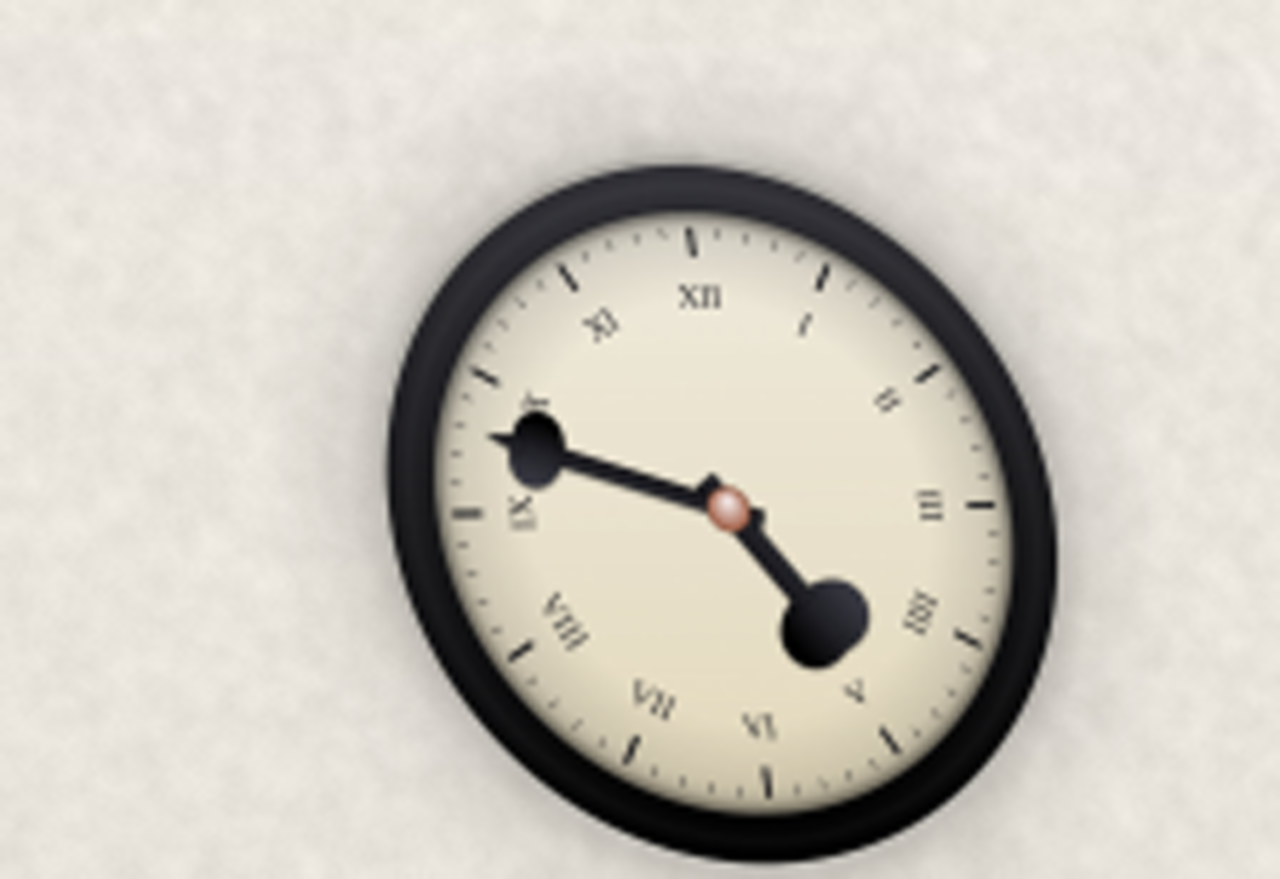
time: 4:48
